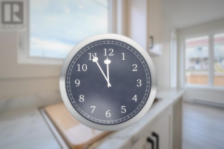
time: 11:55
